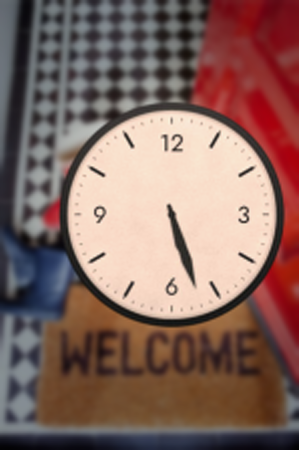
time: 5:27
